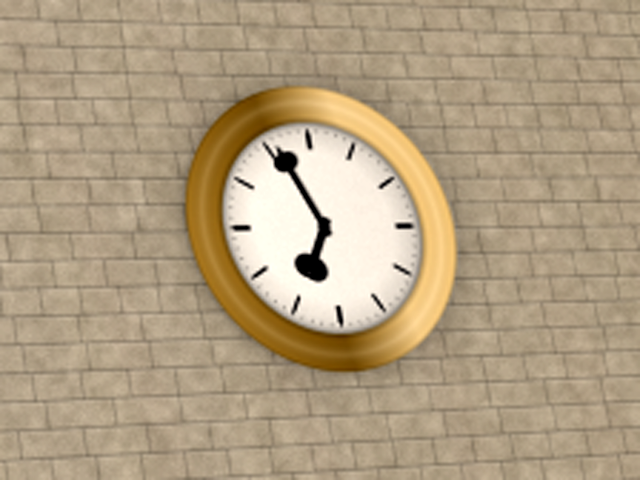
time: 6:56
